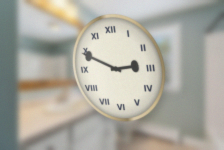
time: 2:49
